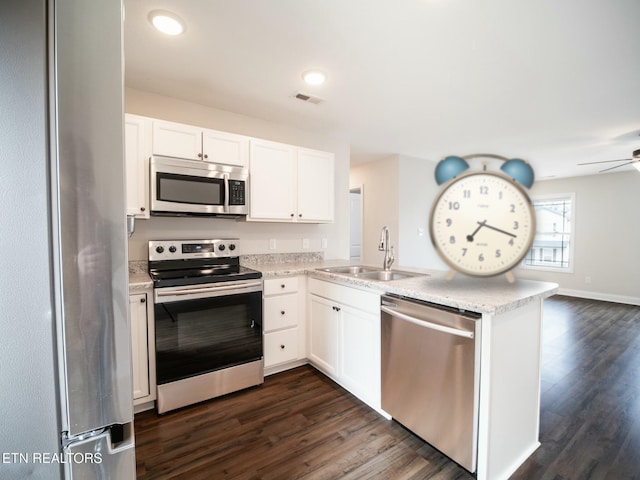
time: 7:18
